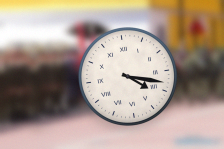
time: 4:18
